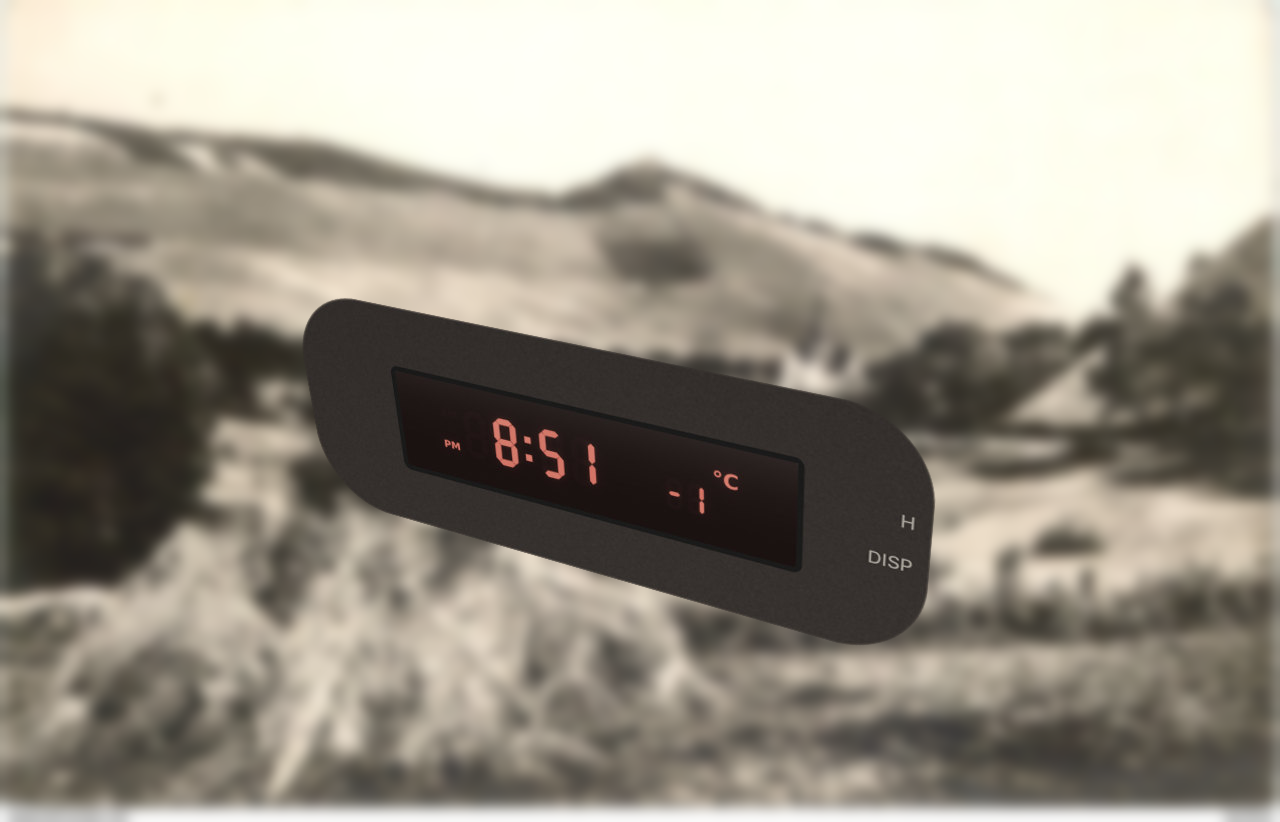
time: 8:51
